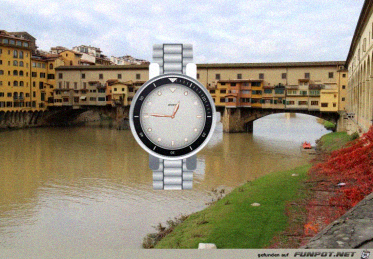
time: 12:46
